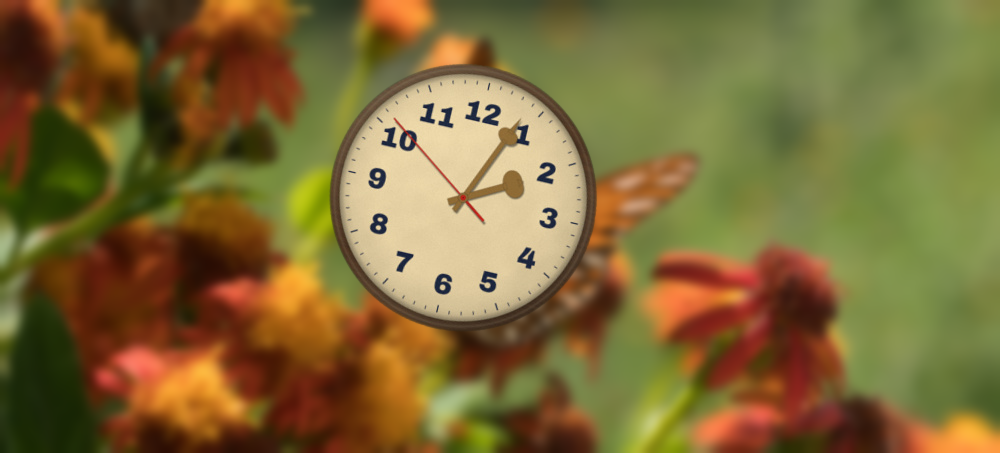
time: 2:03:51
